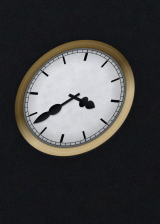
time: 3:38
